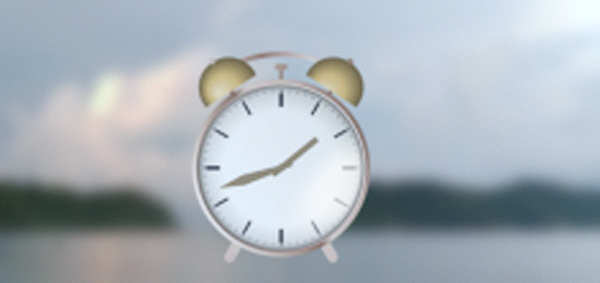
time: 1:42
